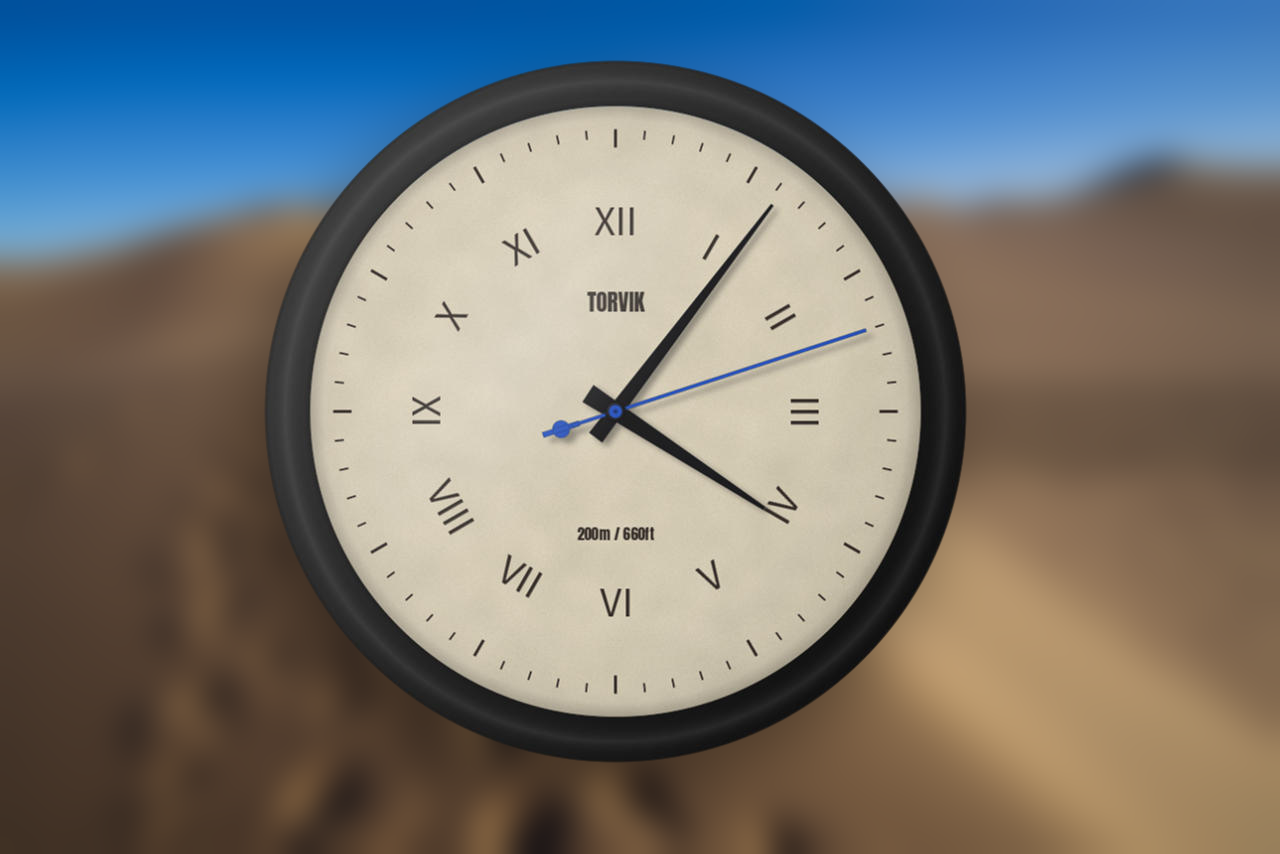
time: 4:06:12
